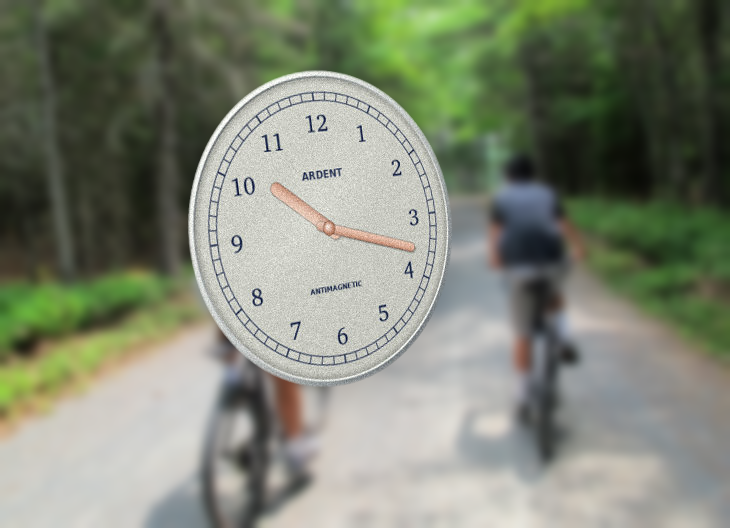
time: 10:18
